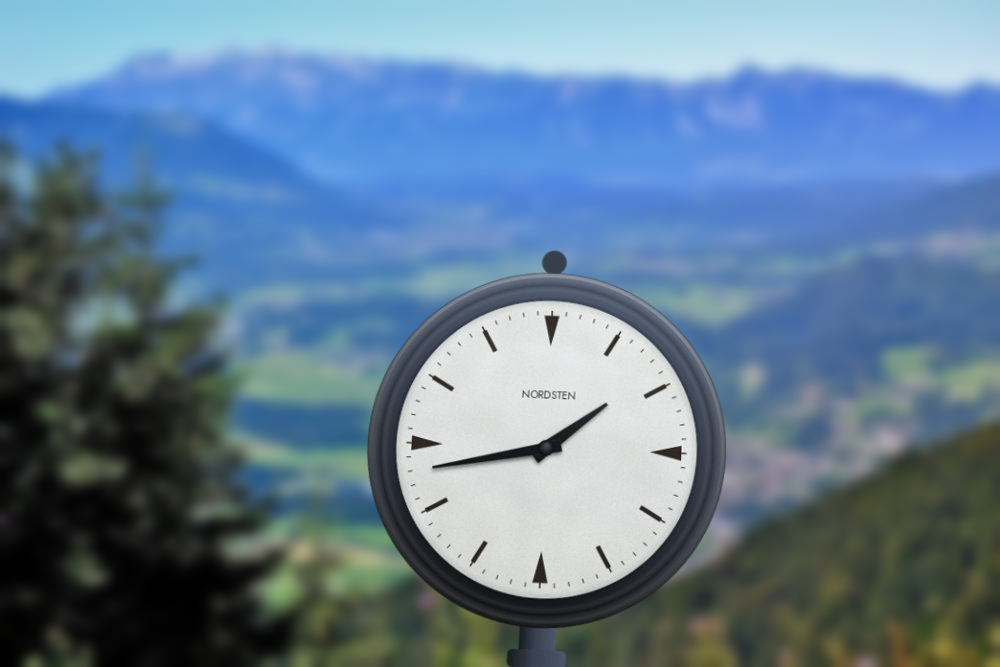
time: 1:43
